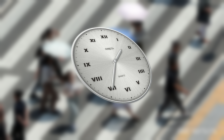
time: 1:35
